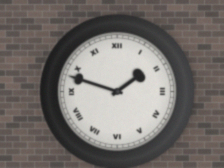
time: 1:48
